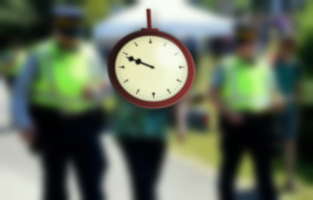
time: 9:49
